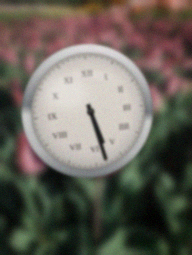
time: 5:28
